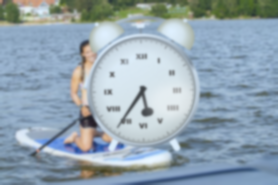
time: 5:36
